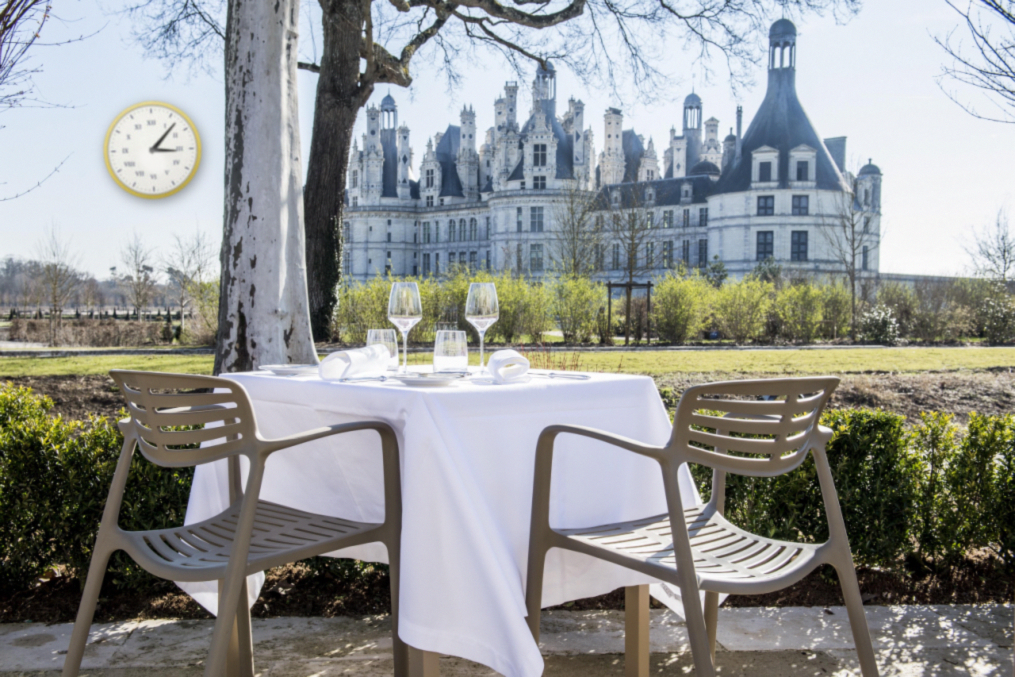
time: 3:07
